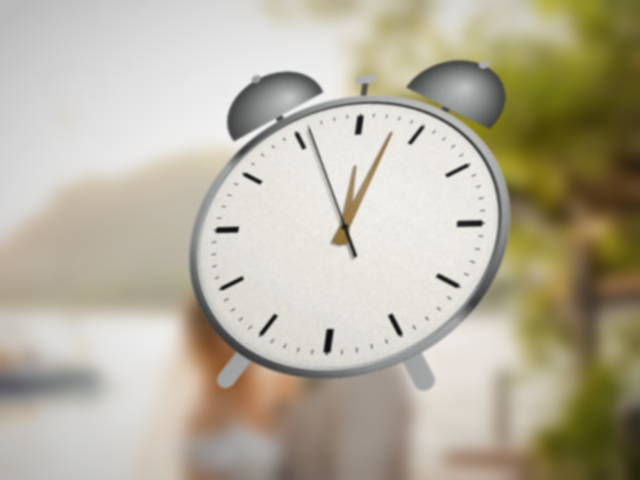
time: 12:02:56
